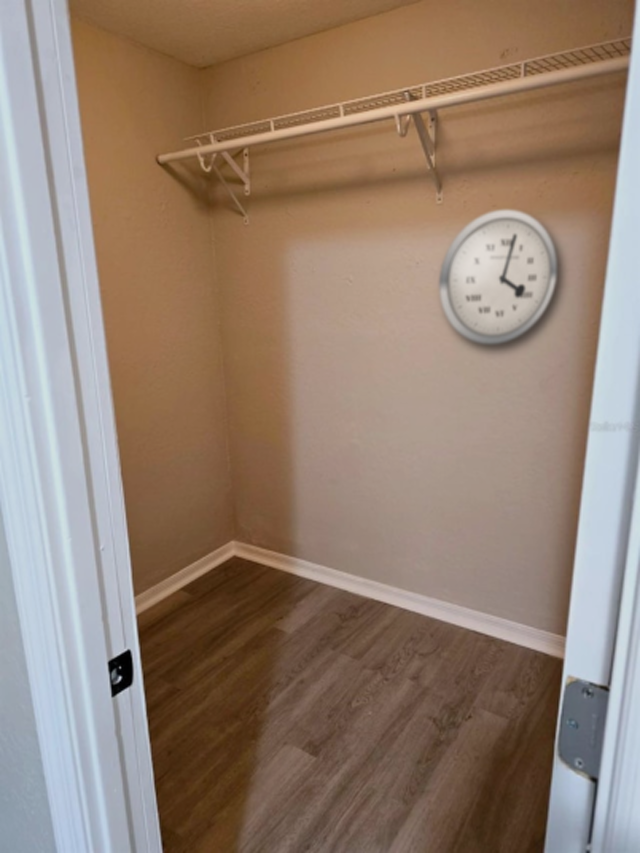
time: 4:02
